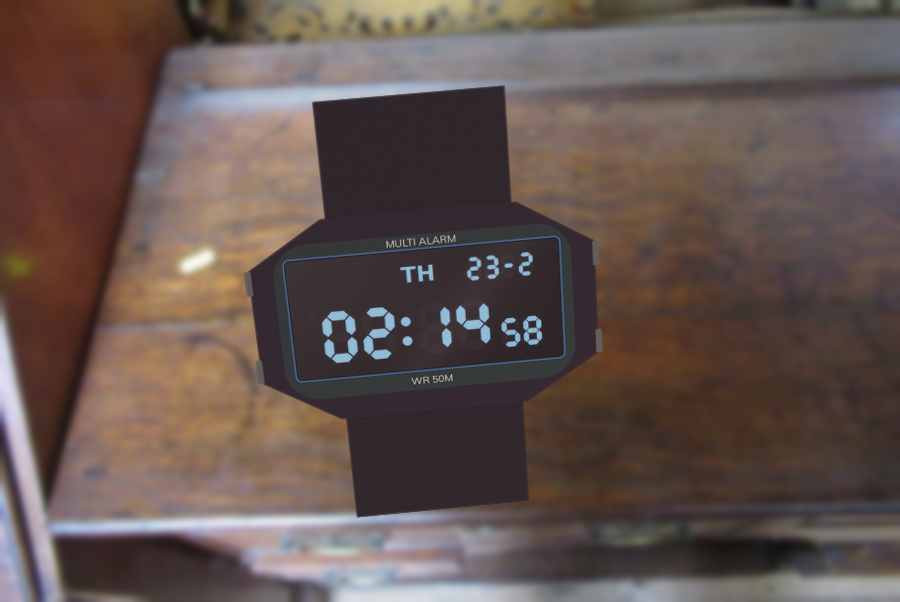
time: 2:14:58
